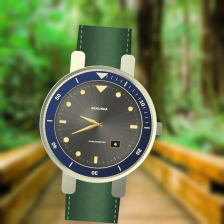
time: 9:41
